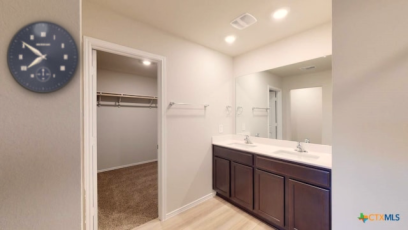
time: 7:51
